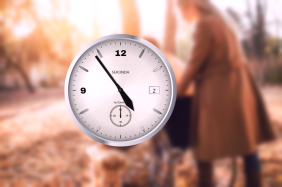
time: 4:54
